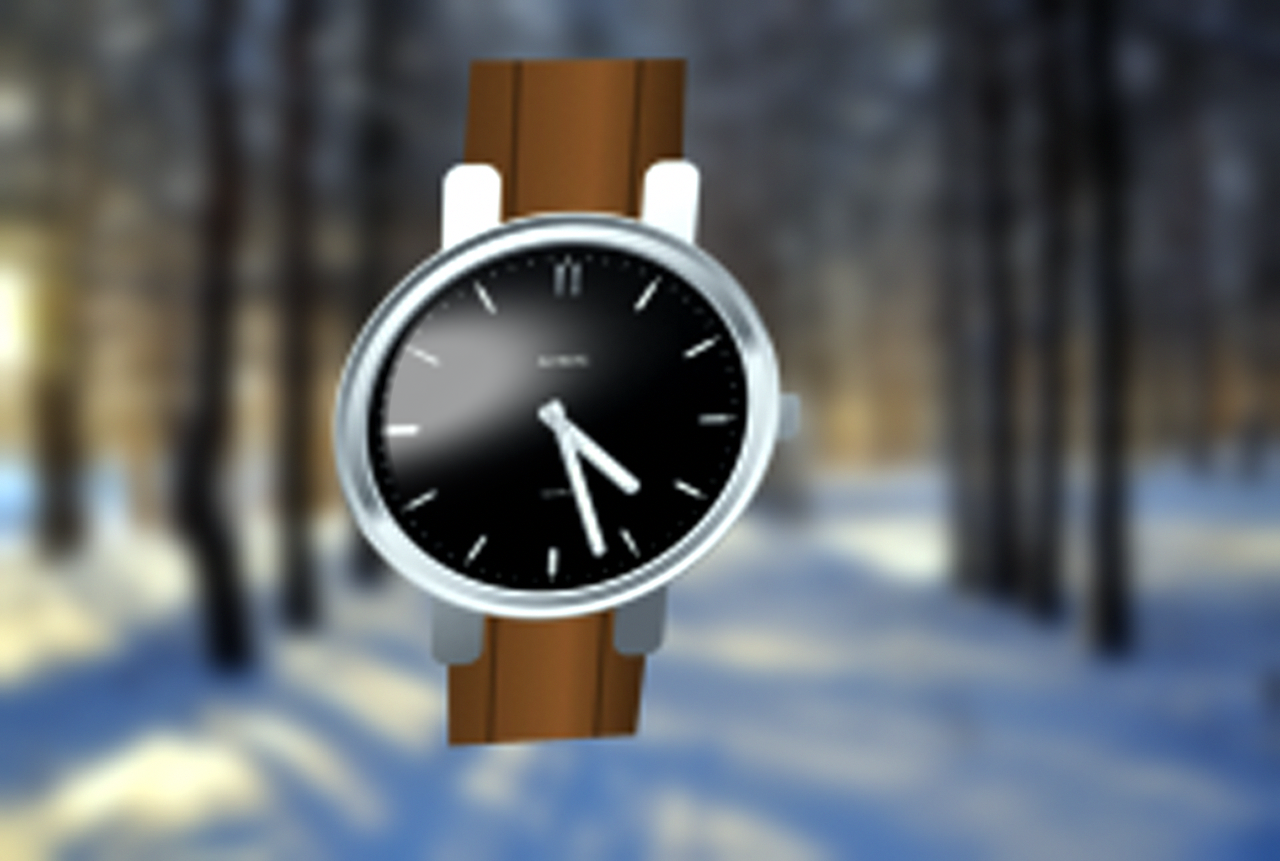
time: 4:27
